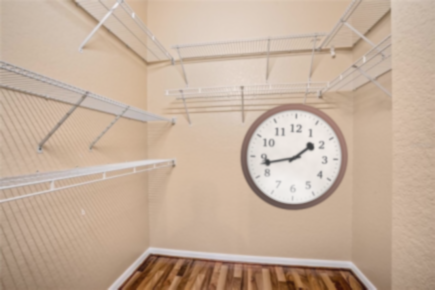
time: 1:43
